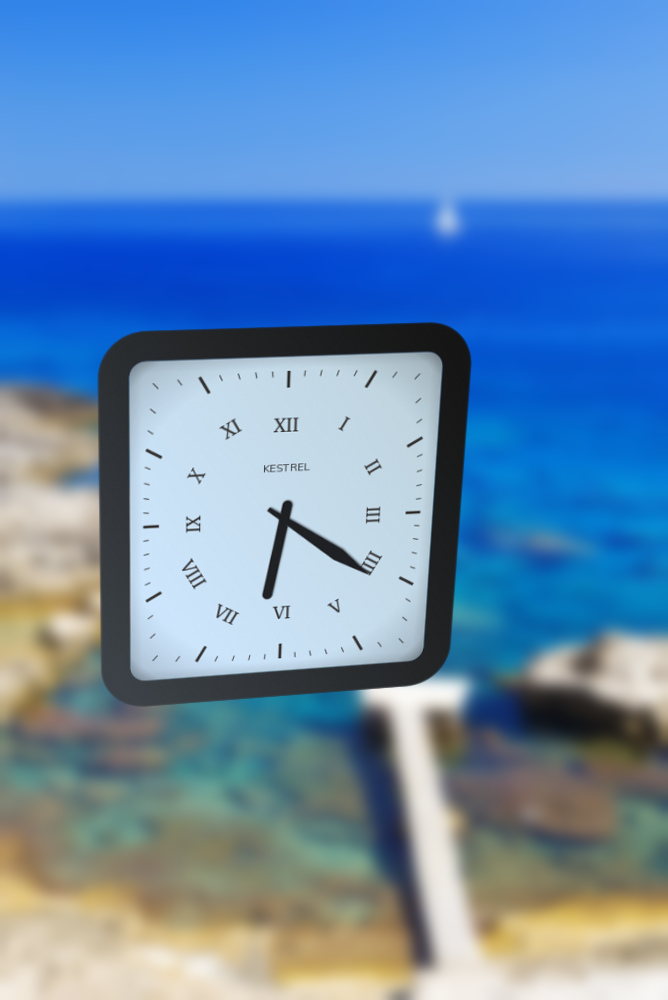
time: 6:21
